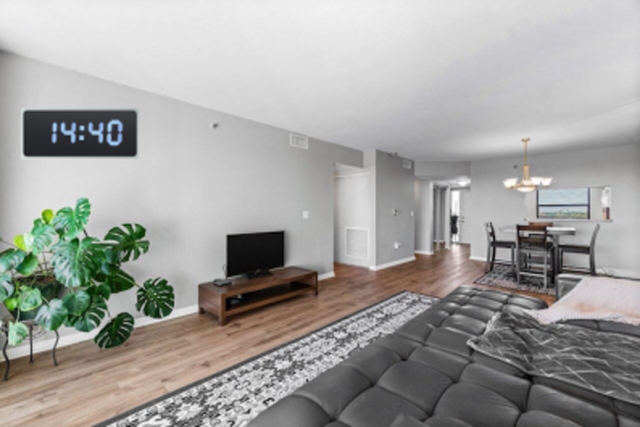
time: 14:40
